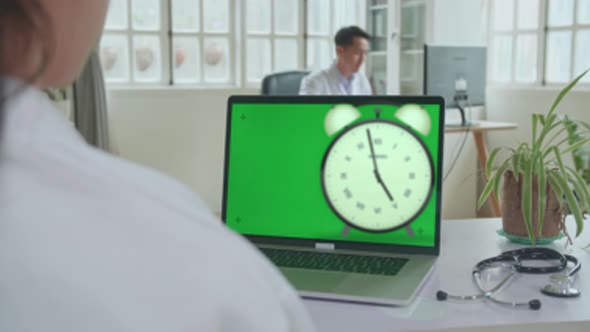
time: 4:58
